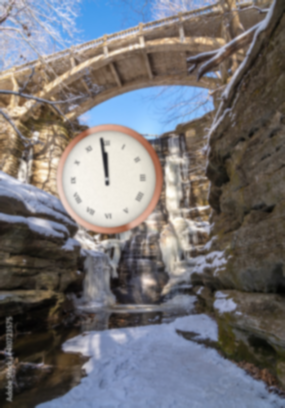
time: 11:59
